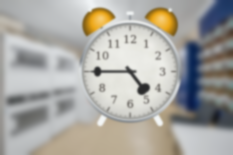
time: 4:45
